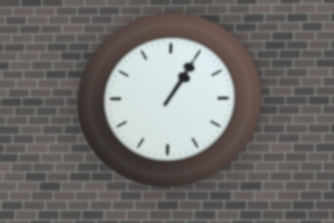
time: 1:05
